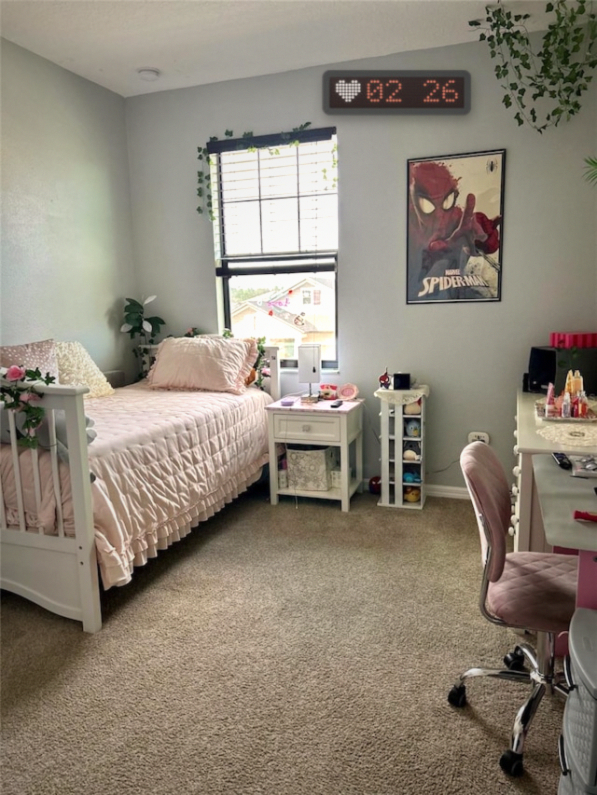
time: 2:26
